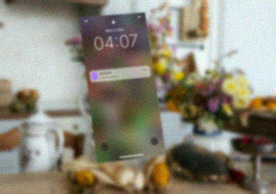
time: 4:07
